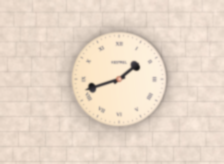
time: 1:42
